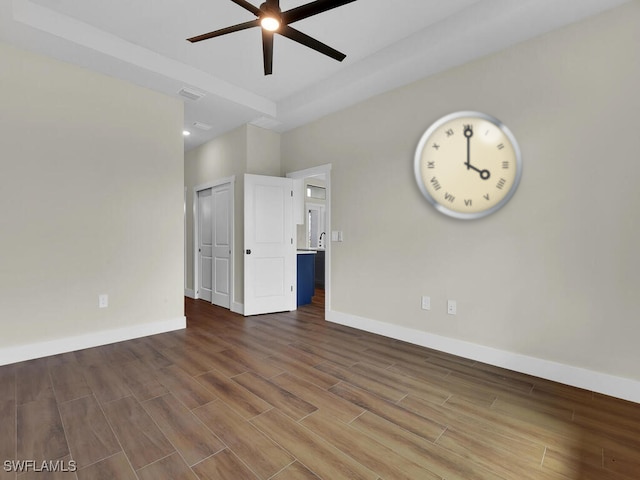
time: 4:00
